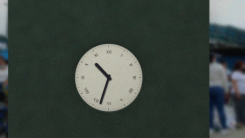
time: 10:33
